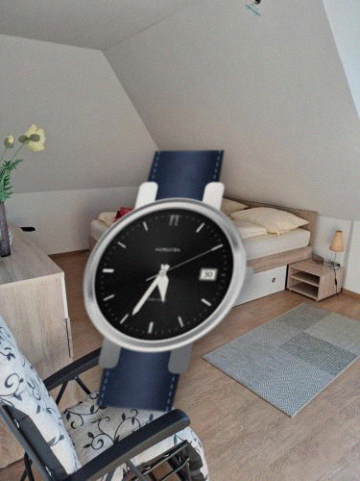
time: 5:34:10
